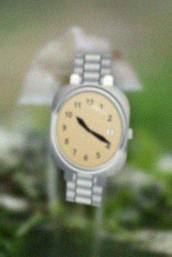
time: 10:19
